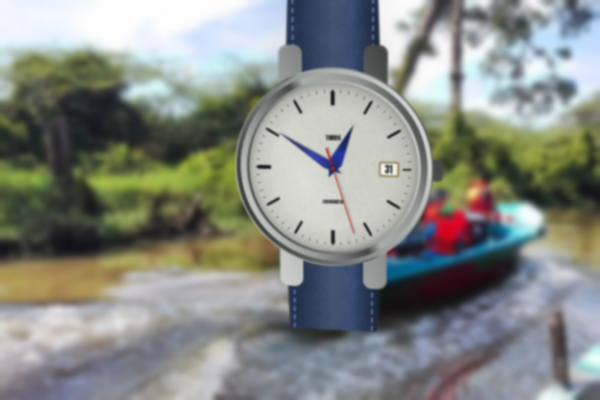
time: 12:50:27
